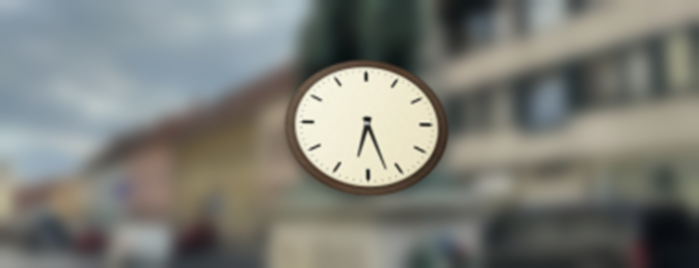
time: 6:27
